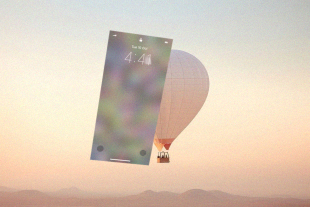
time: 4:41
